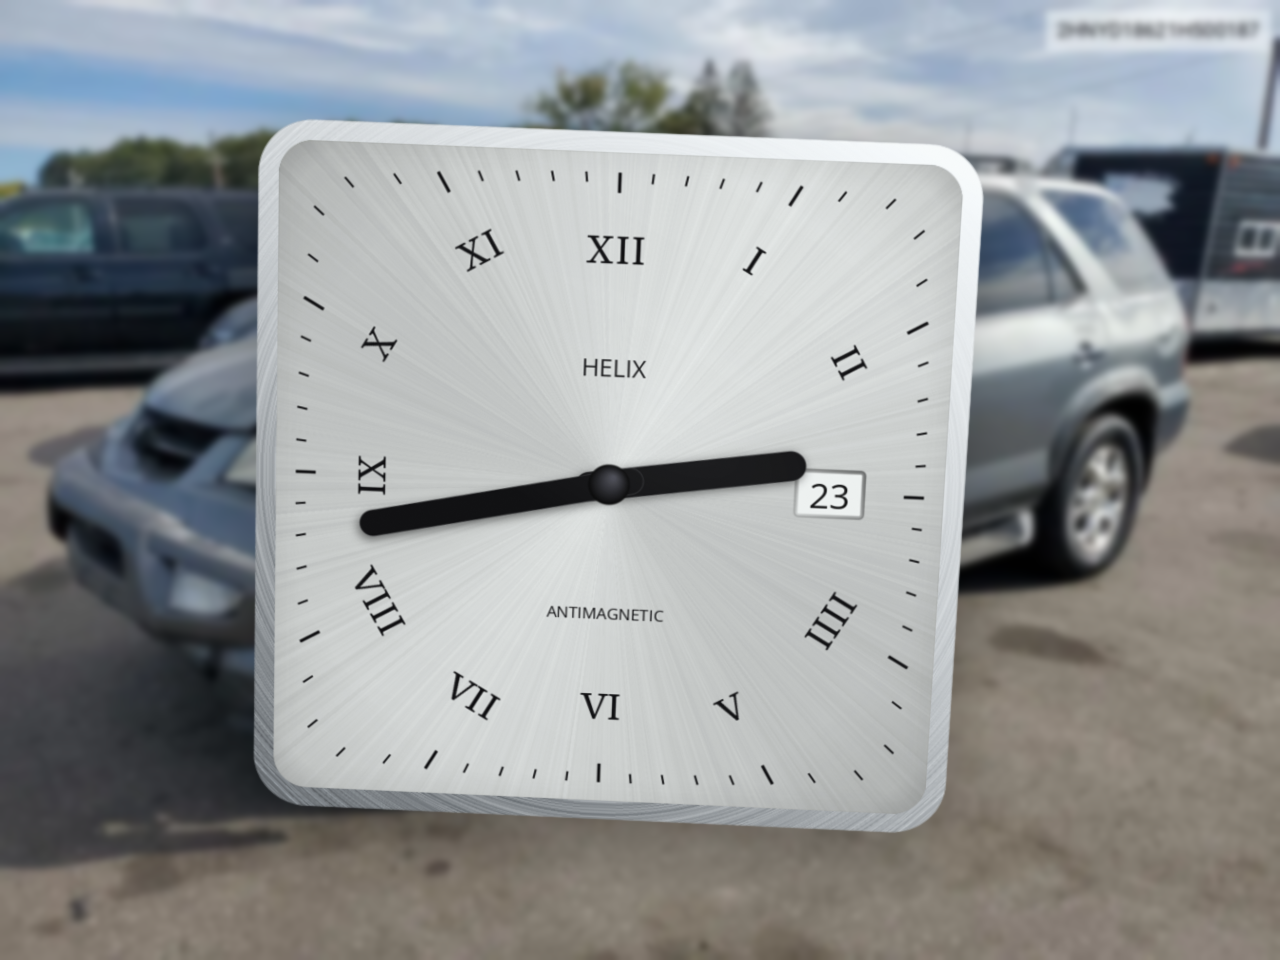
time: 2:43
